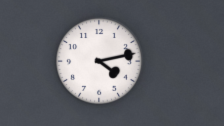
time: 4:13
